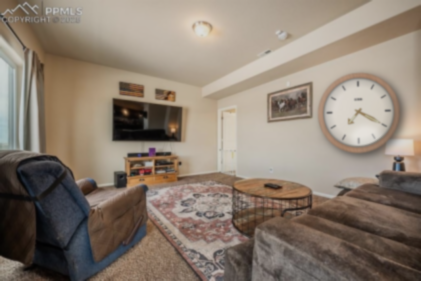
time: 7:20
